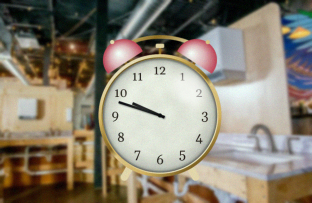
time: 9:48
